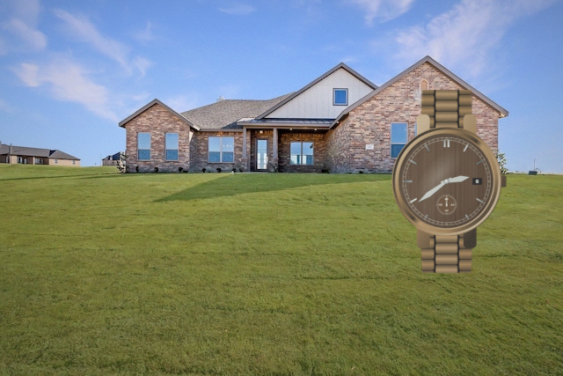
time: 2:39
